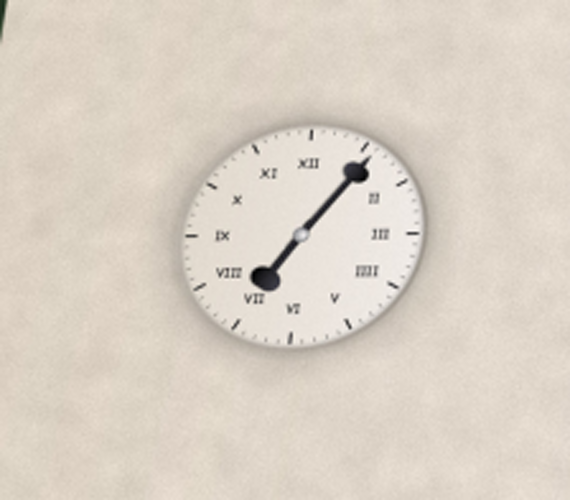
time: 7:06
